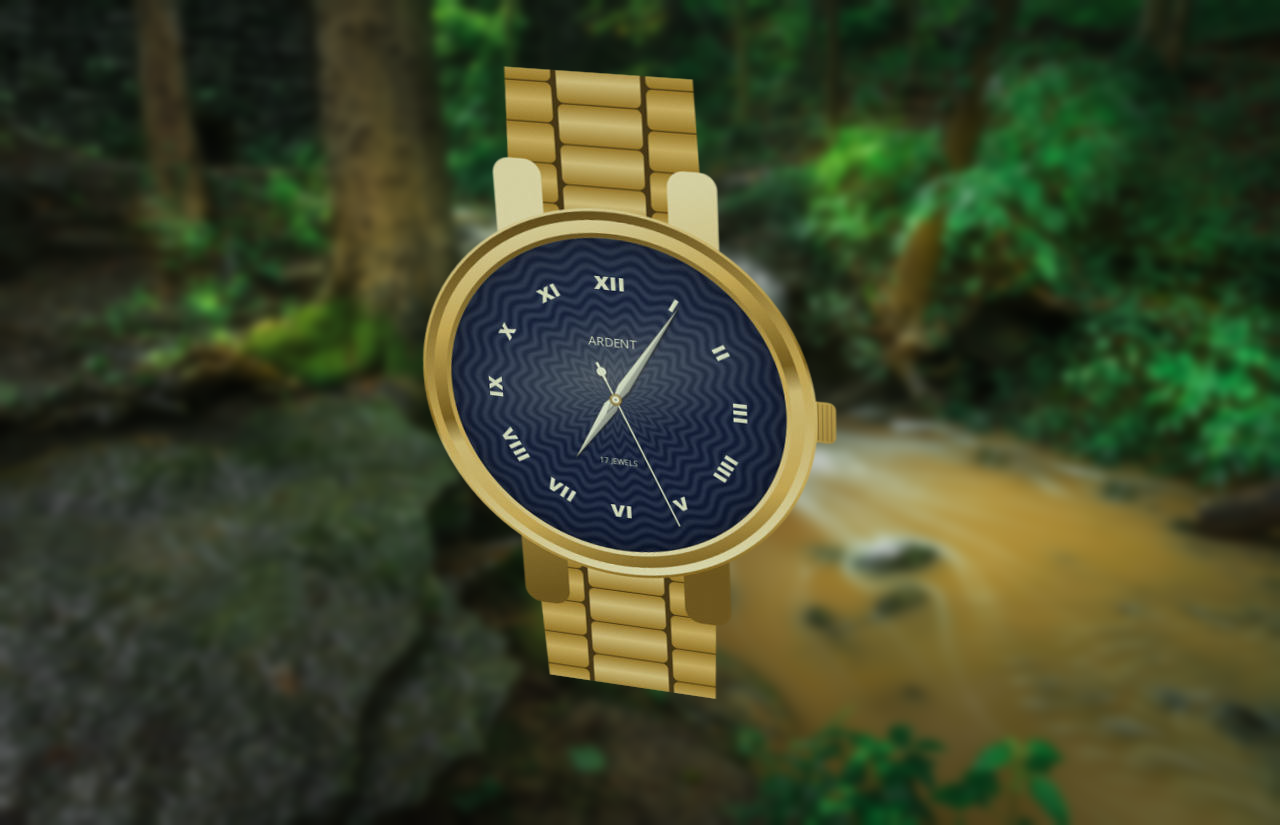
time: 7:05:26
